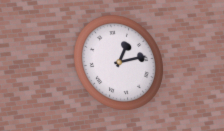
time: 1:14
